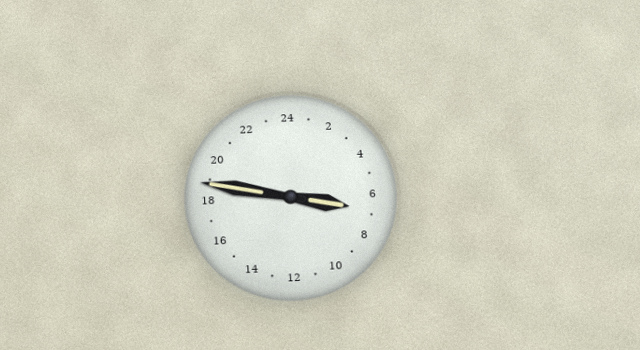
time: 6:47
